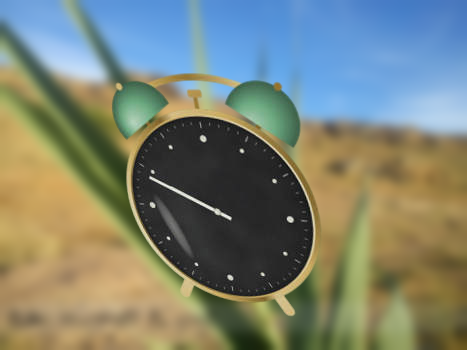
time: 9:49
